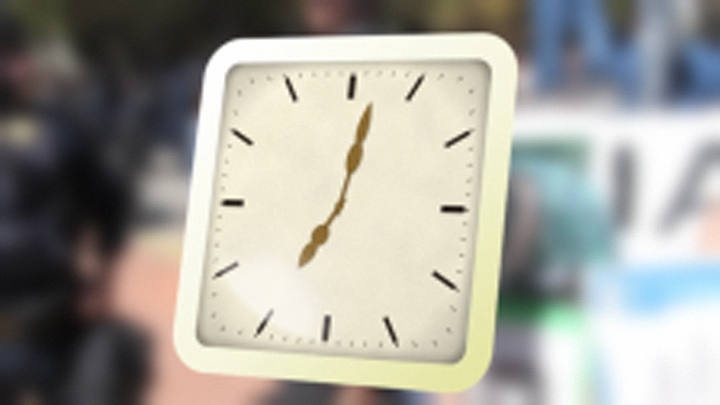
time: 7:02
